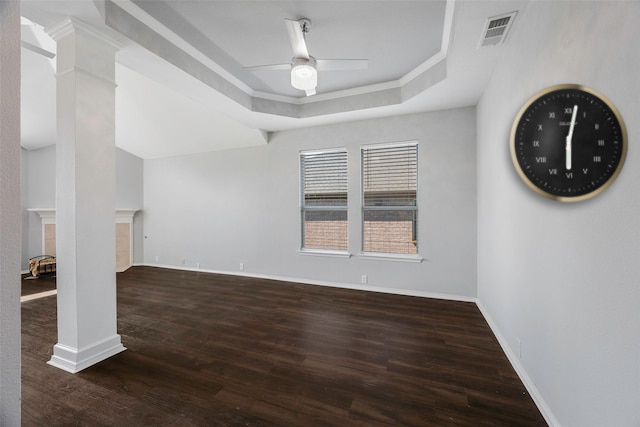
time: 6:02
